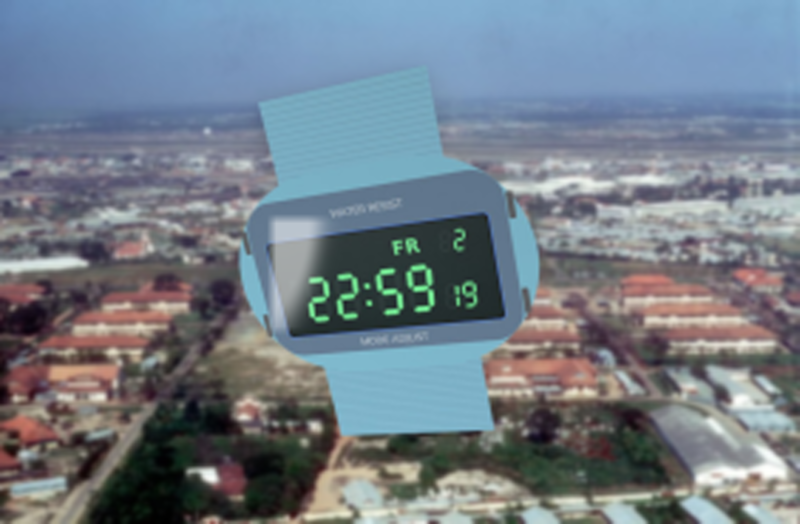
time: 22:59:19
